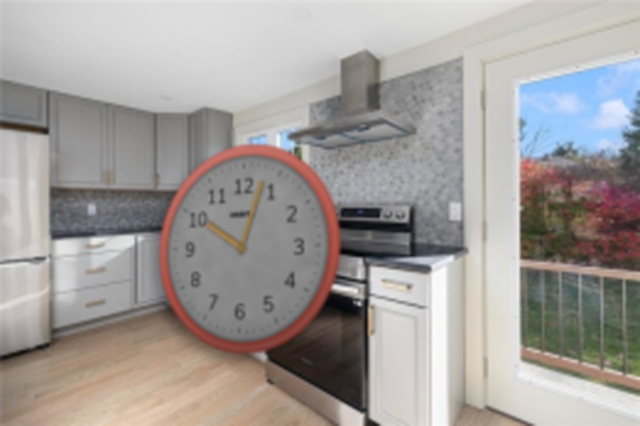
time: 10:03
